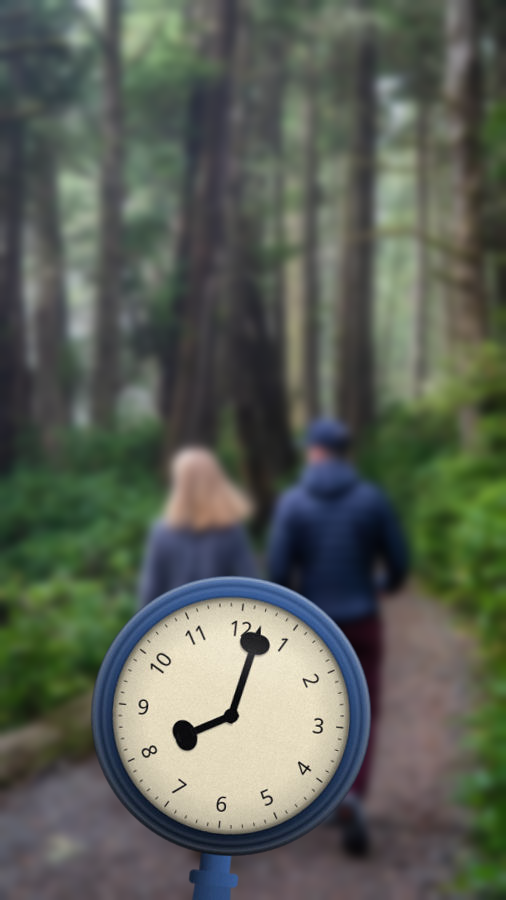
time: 8:02
